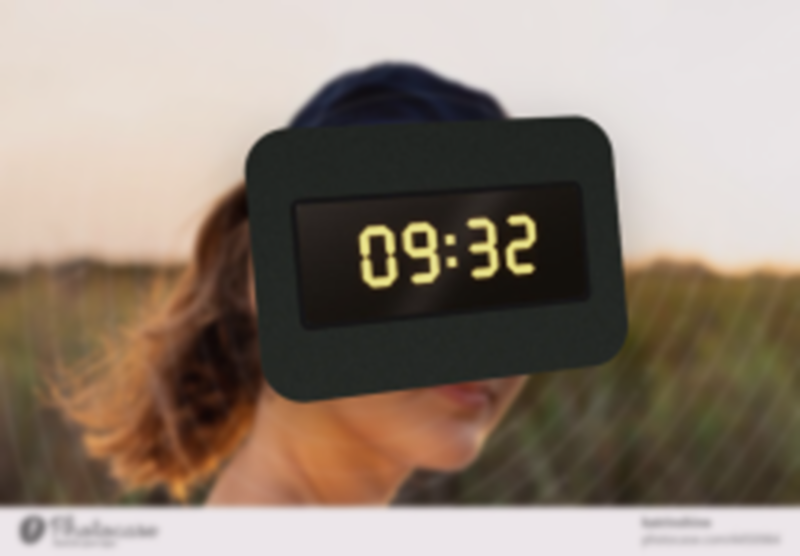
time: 9:32
